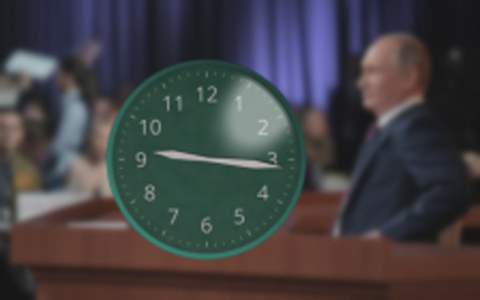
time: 9:16
